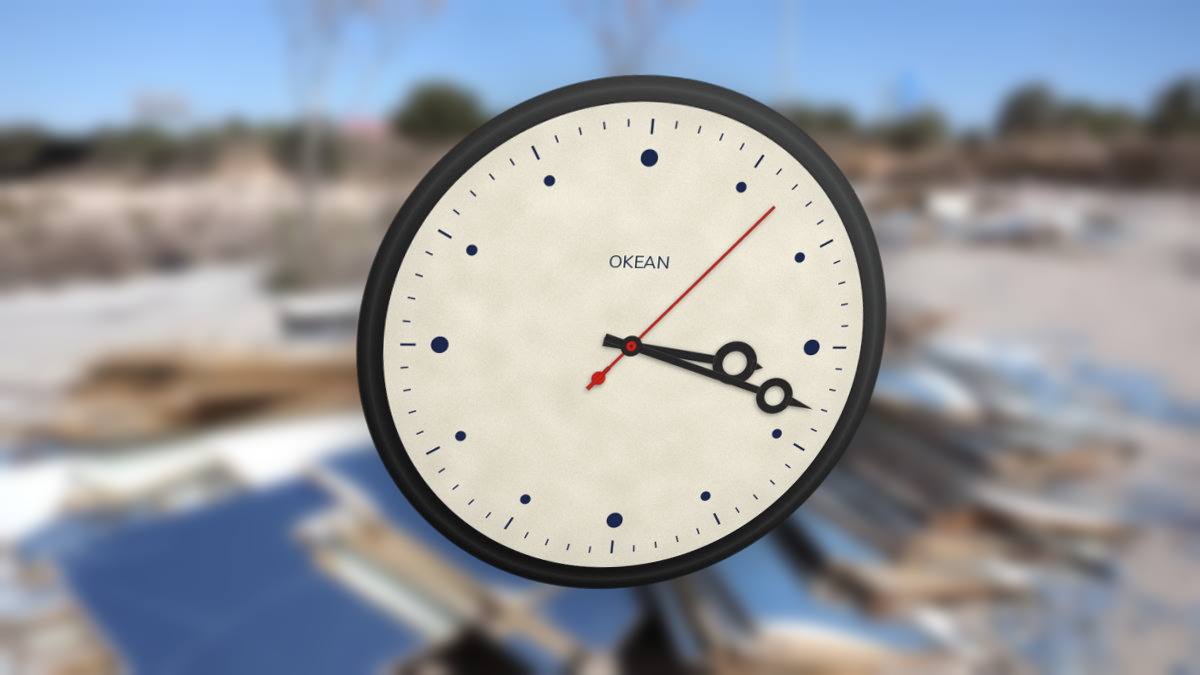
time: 3:18:07
